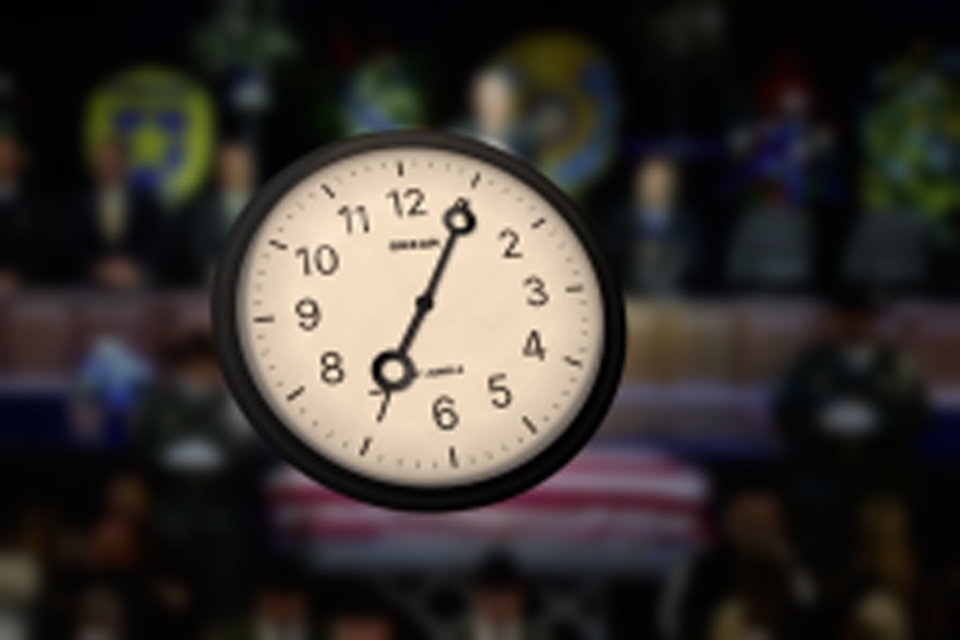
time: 7:05
